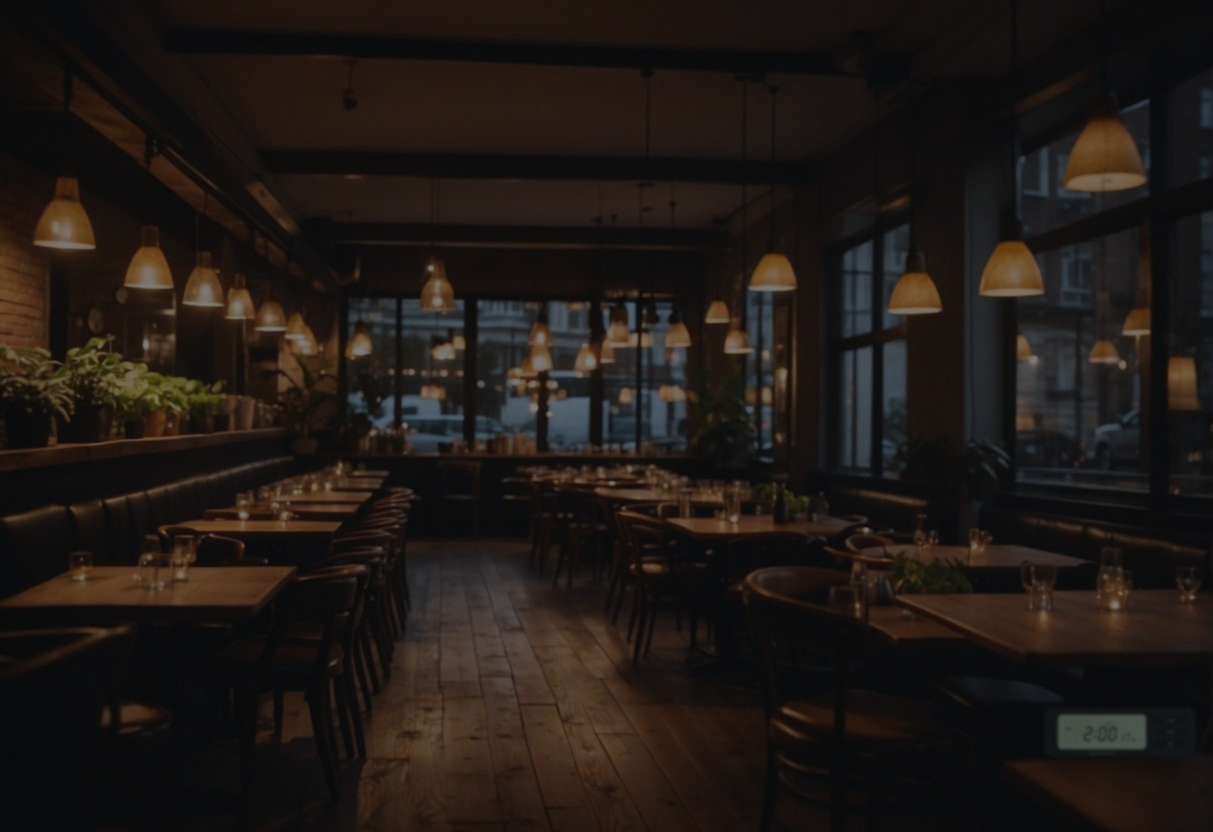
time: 2:00
